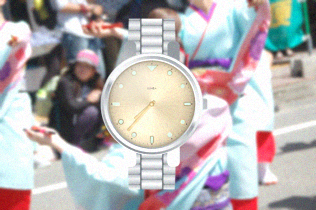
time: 7:37
